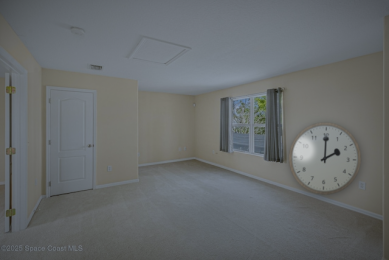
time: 2:00
